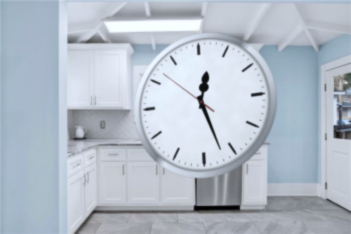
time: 12:26:52
